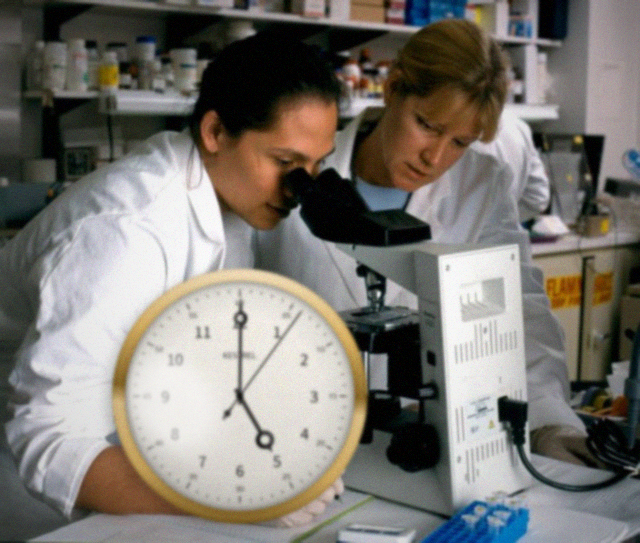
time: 5:00:06
